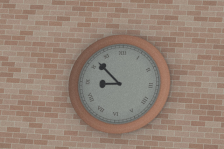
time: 8:52
